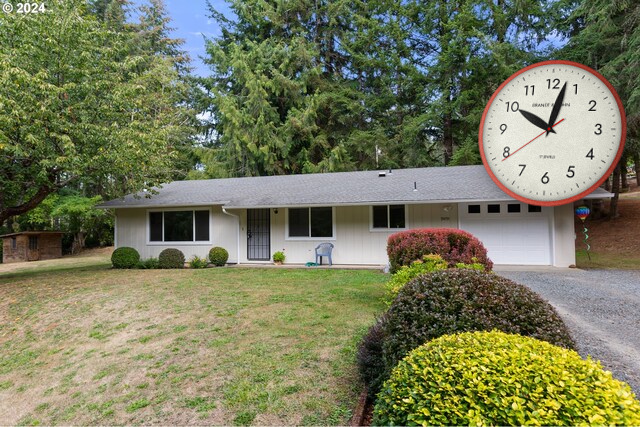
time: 10:02:39
